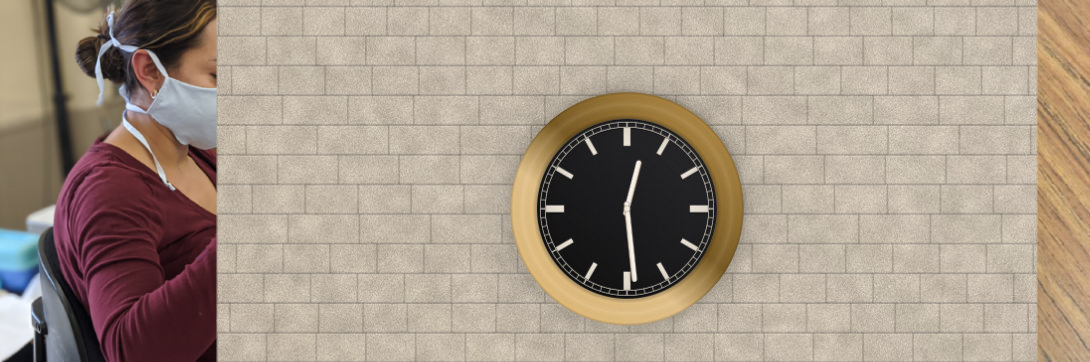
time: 12:29
